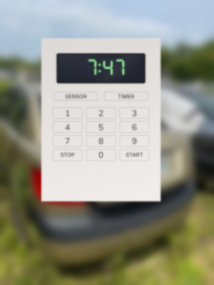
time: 7:47
